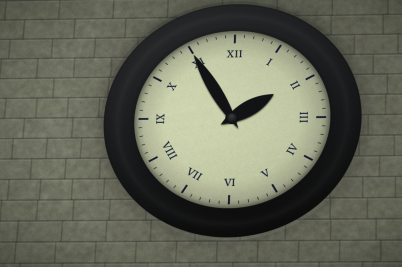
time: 1:55
